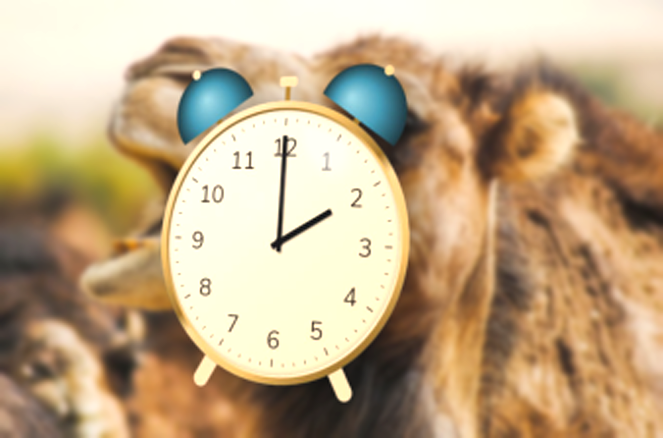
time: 2:00
